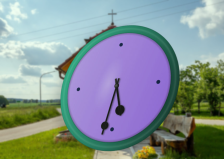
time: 5:32
